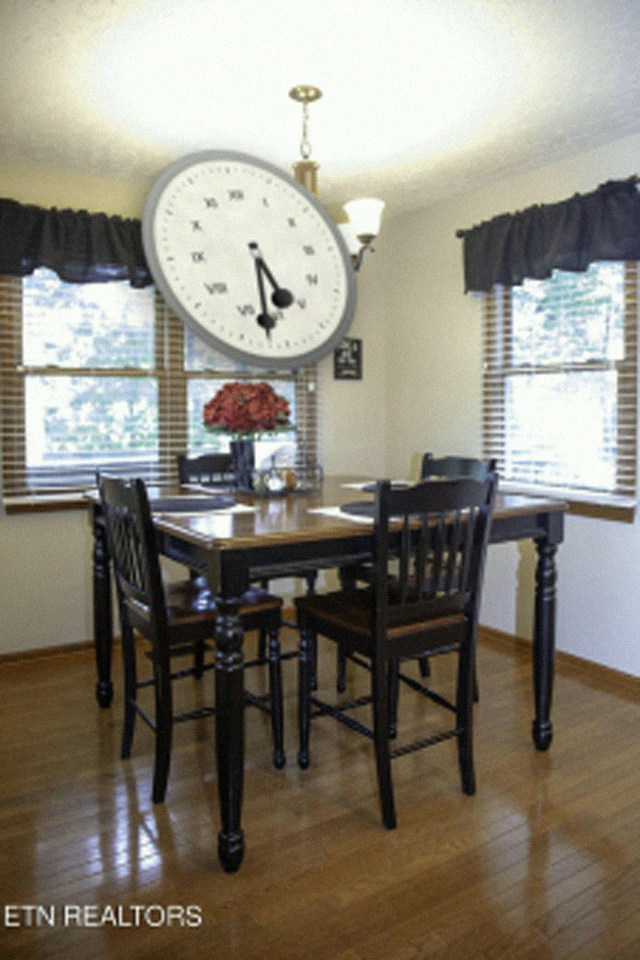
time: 5:32
